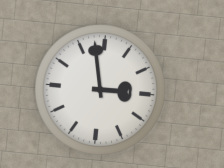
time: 2:58
